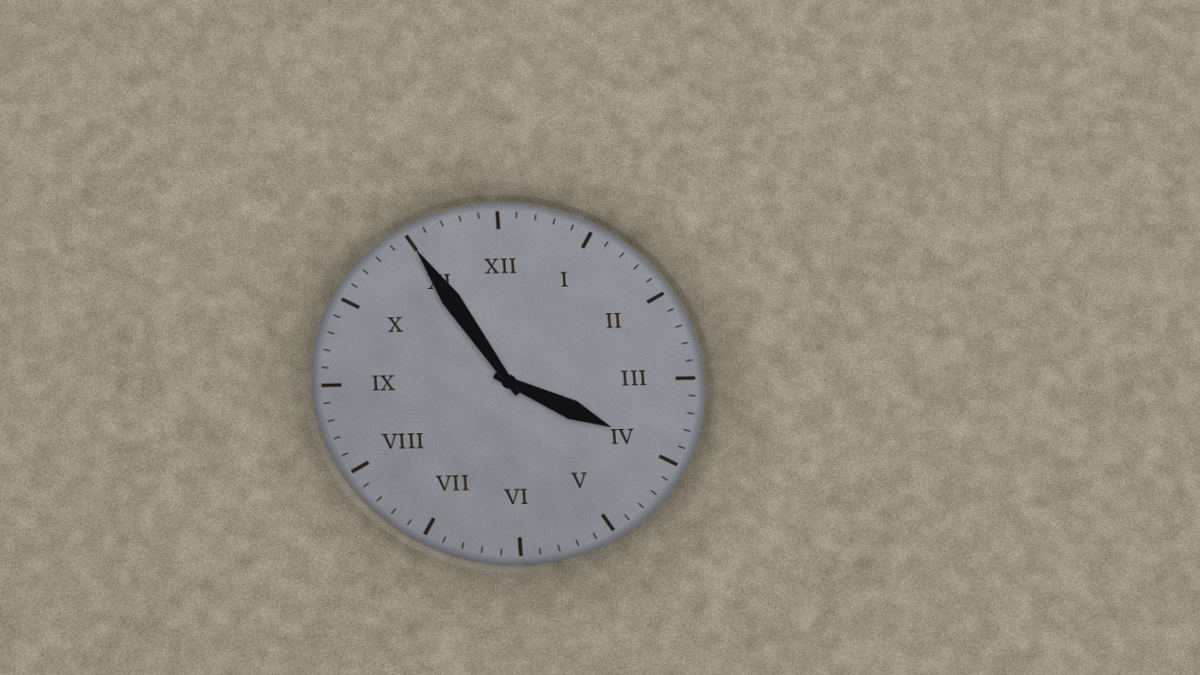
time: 3:55
